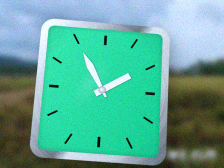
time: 1:55
